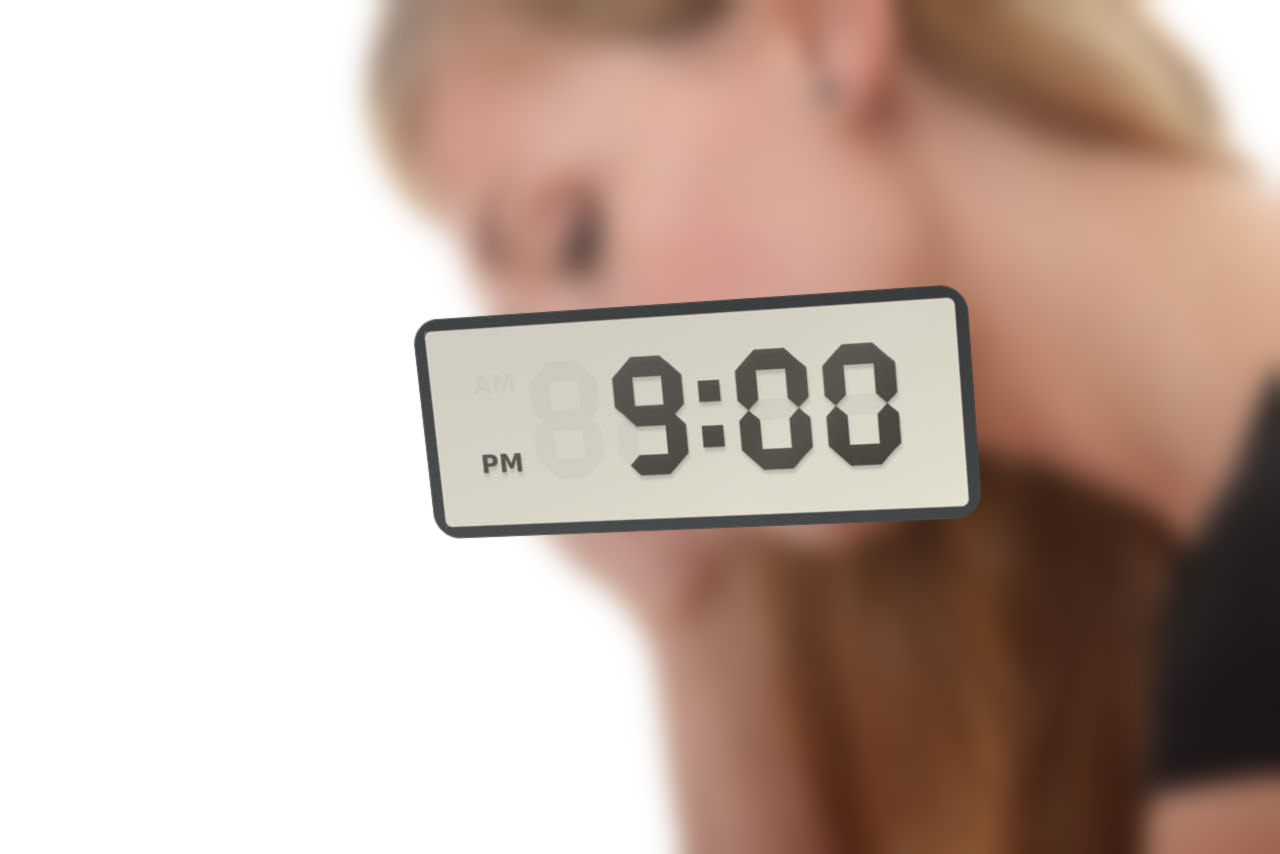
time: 9:00
